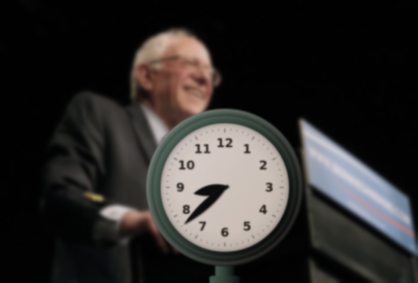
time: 8:38
